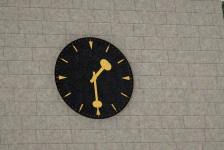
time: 1:30
